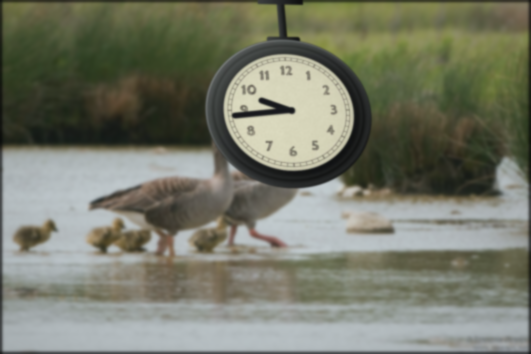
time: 9:44
